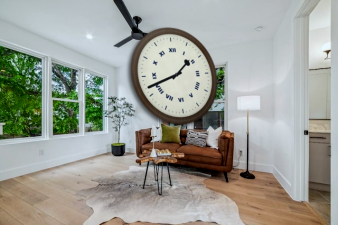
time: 1:42
